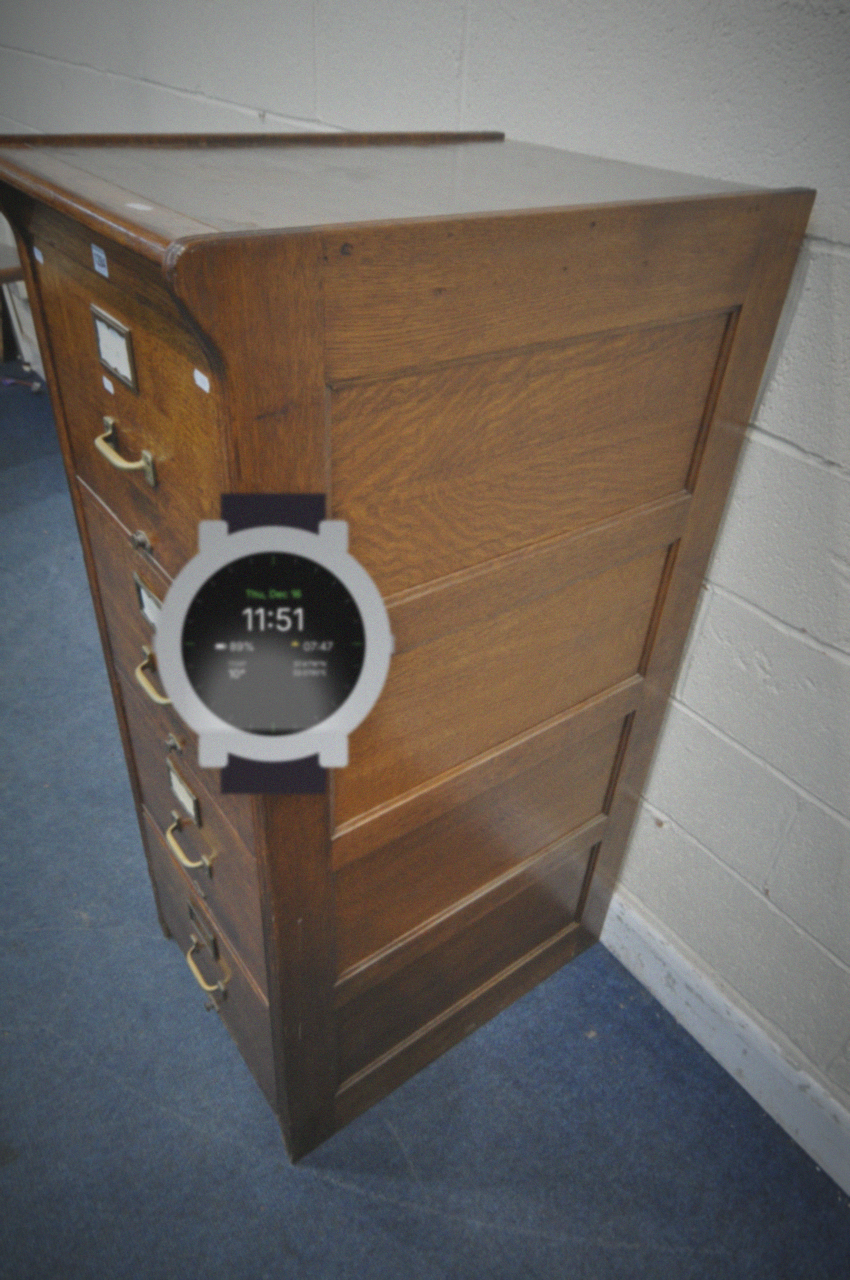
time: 11:51
